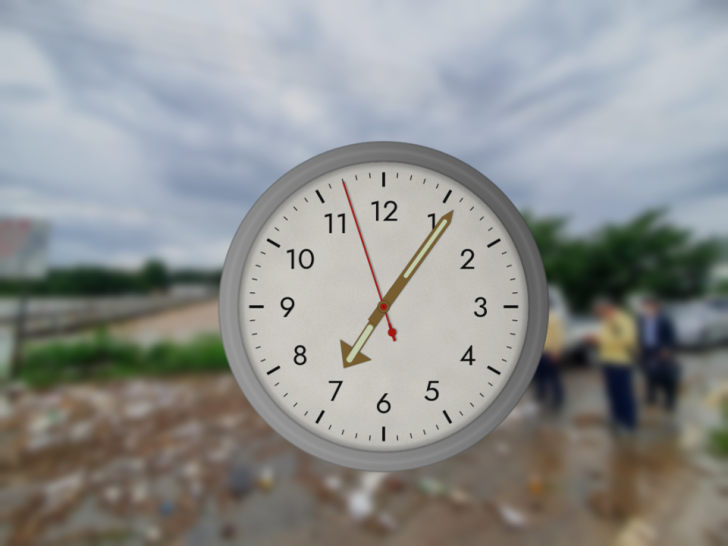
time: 7:05:57
